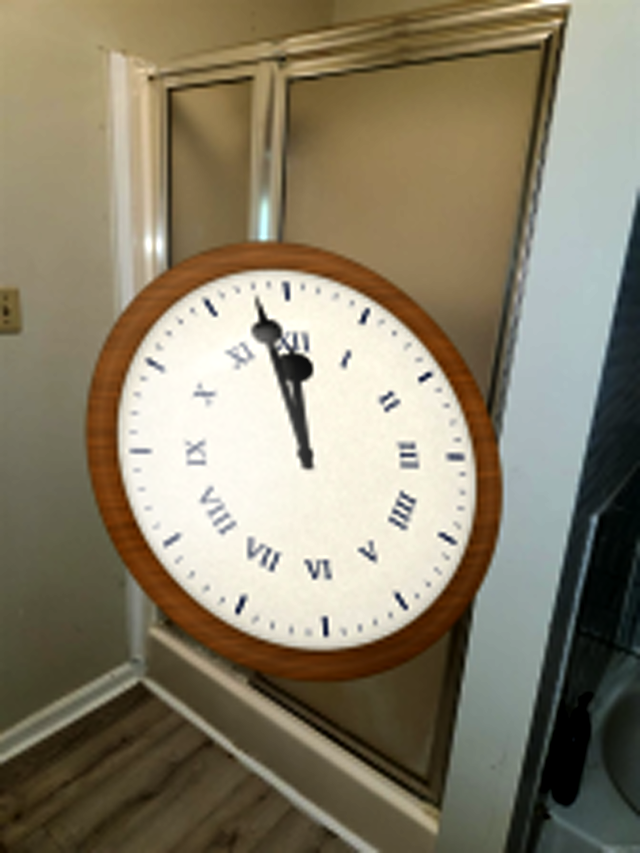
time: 11:58
